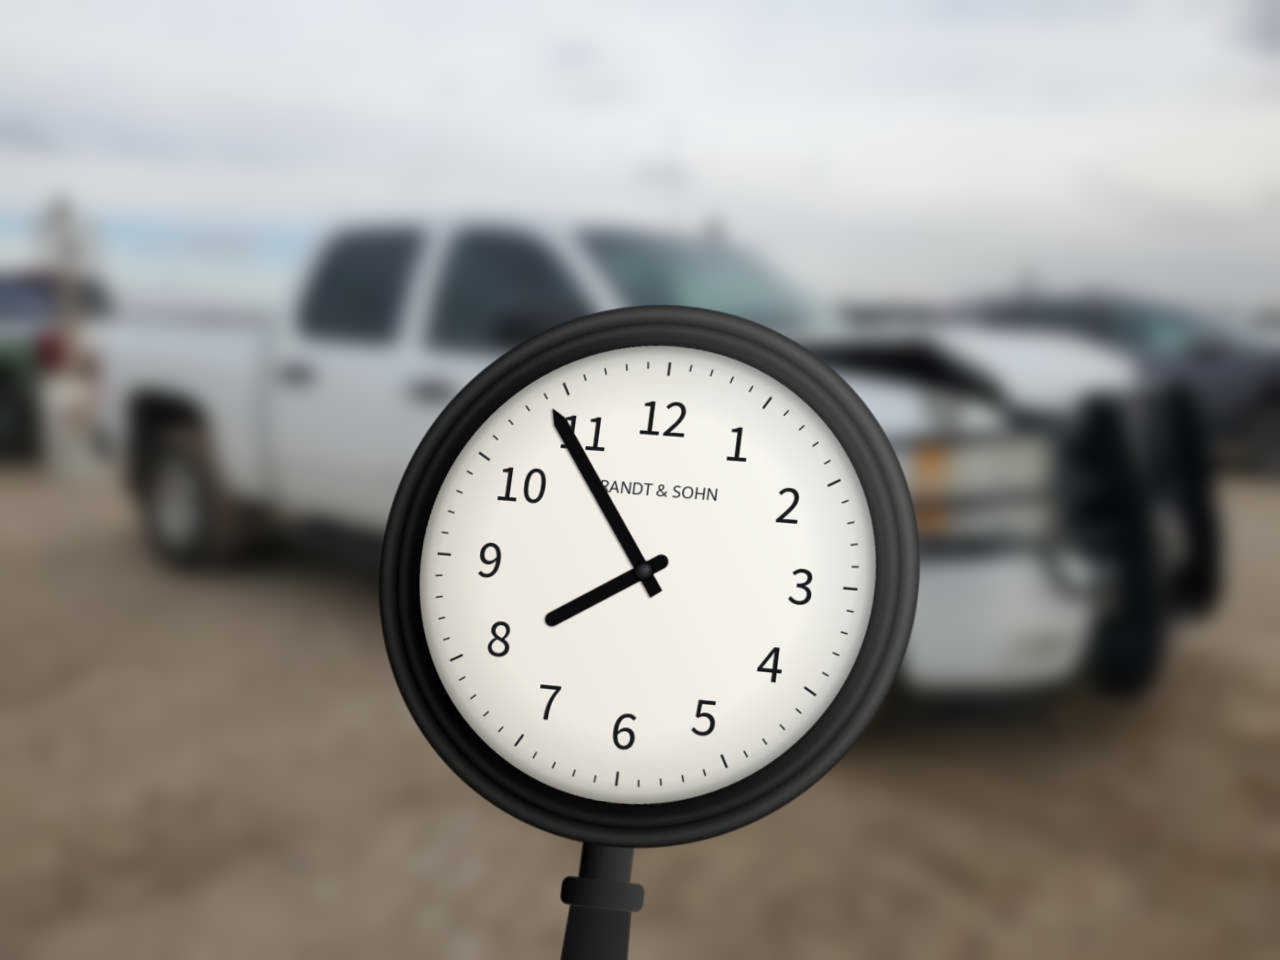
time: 7:54
